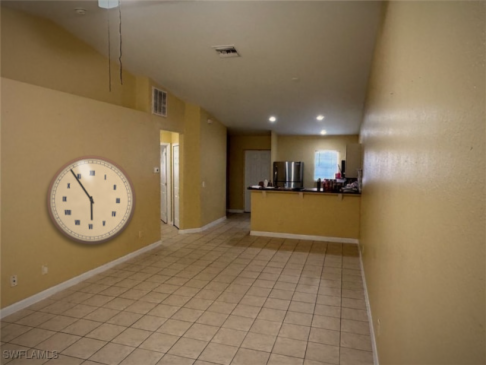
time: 5:54
